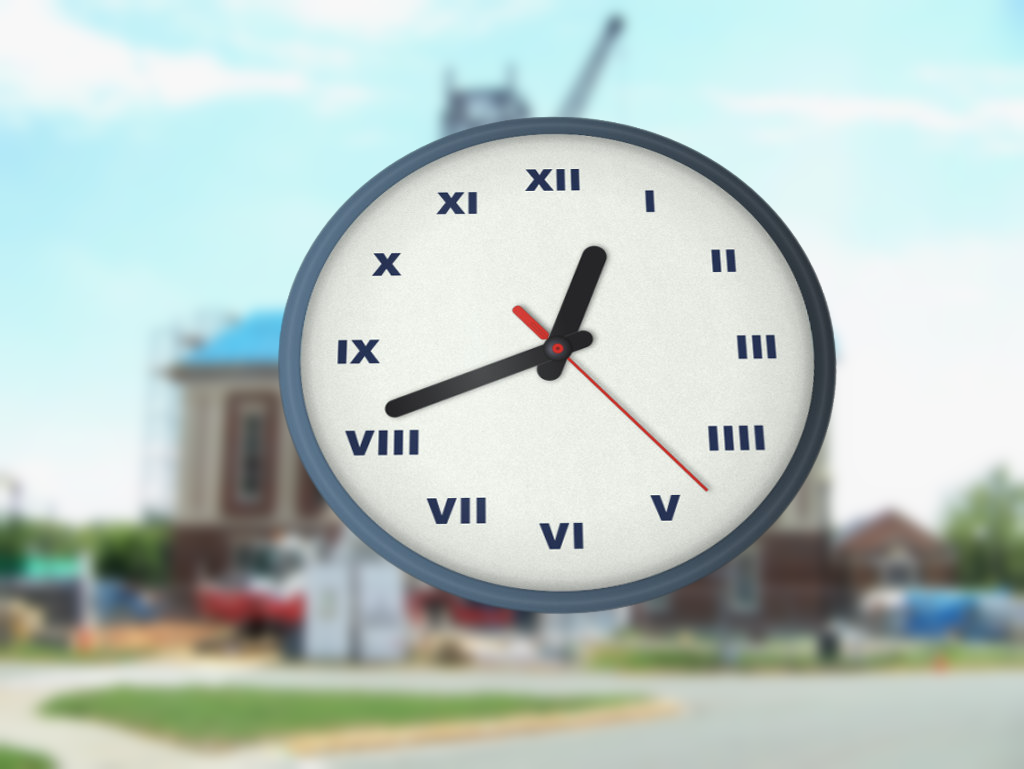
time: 12:41:23
